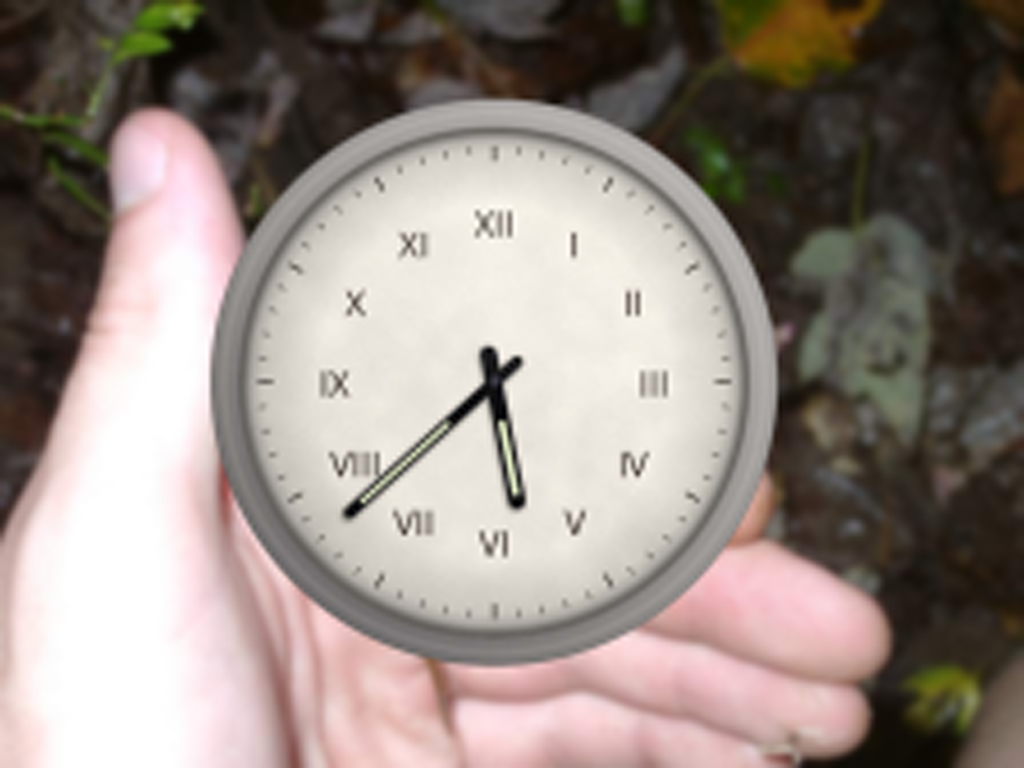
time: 5:38
